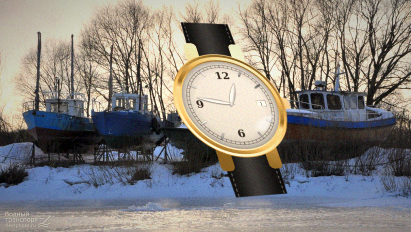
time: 12:47
